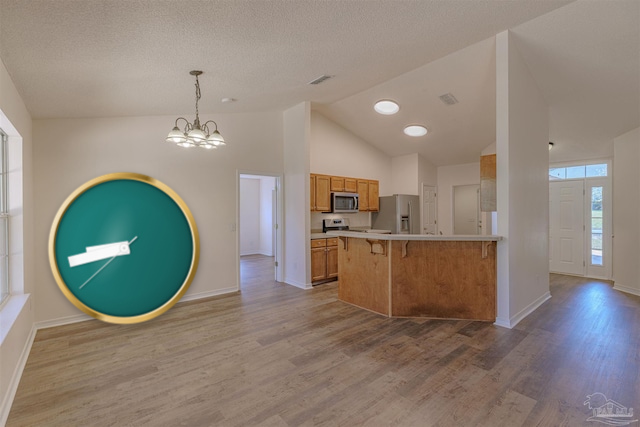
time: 8:42:38
